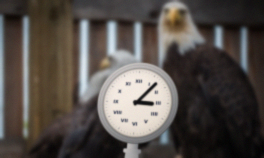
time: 3:07
